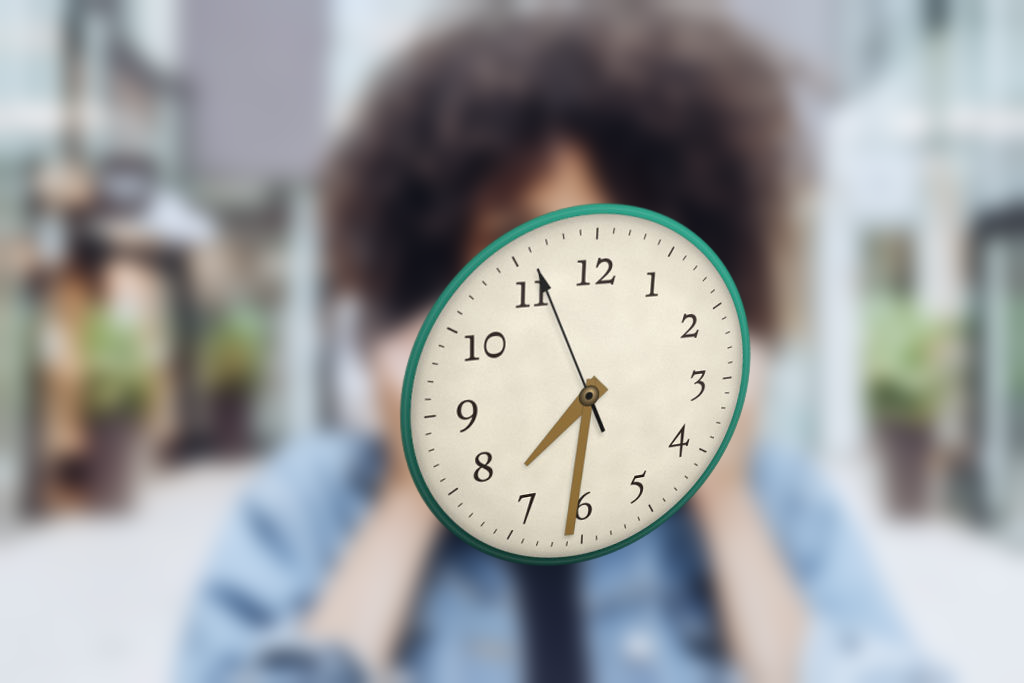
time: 7:30:56
